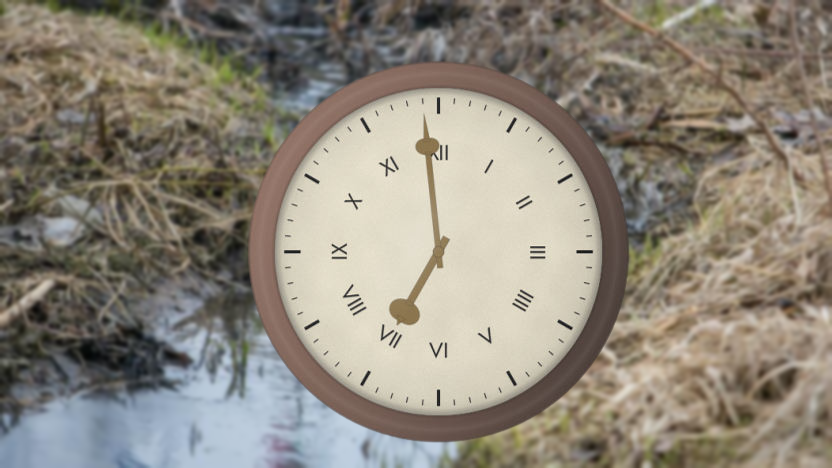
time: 6:59
